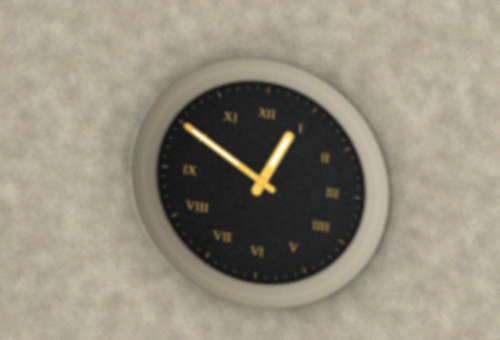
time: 12:50
